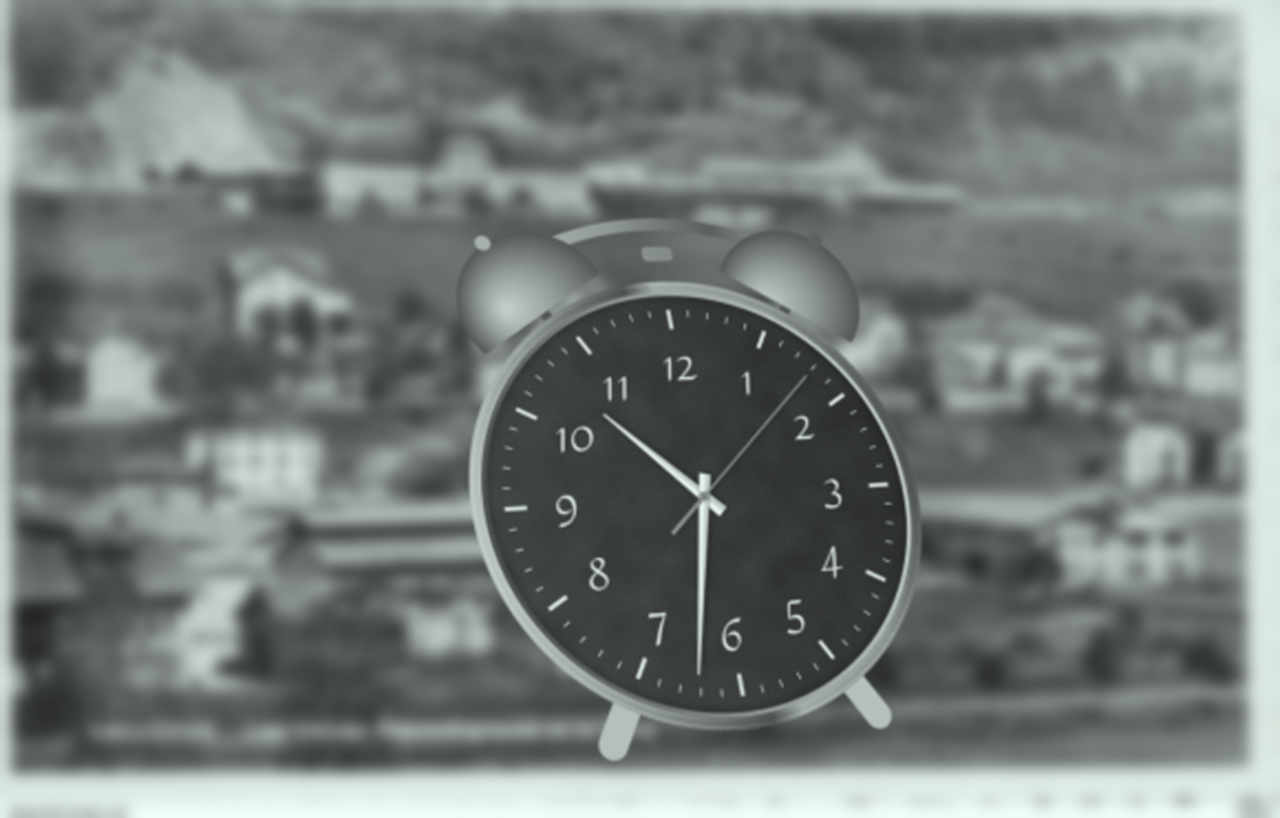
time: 10:32:08
